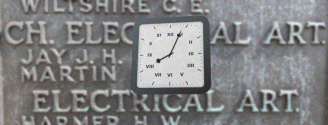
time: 8:04
